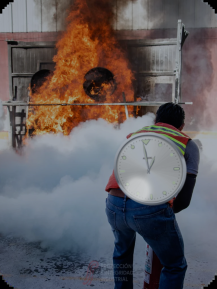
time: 12:59
